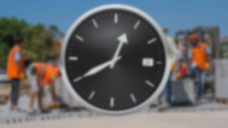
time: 12:40
